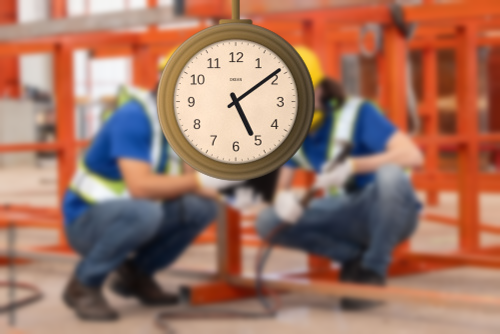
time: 5:09
